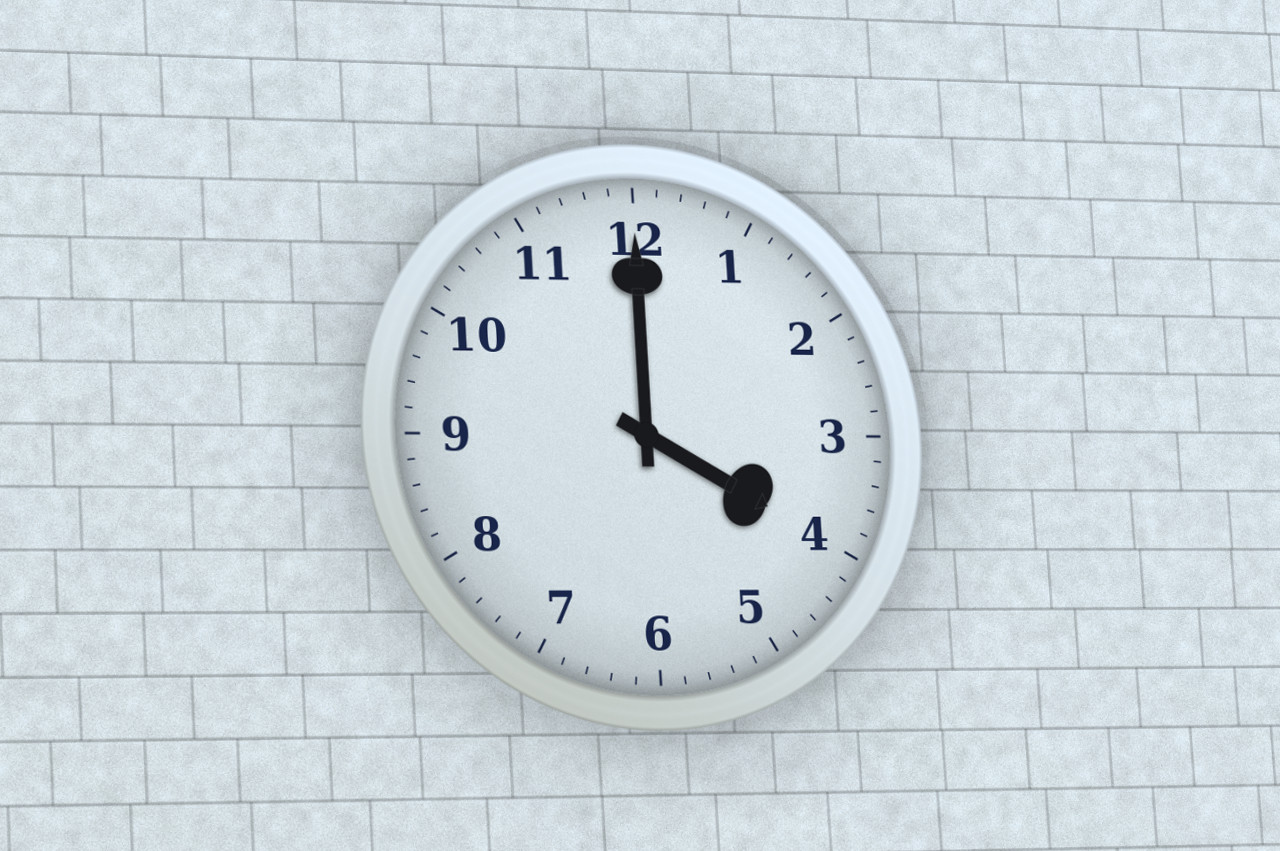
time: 4:00
